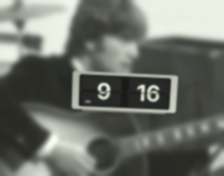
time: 9:16
